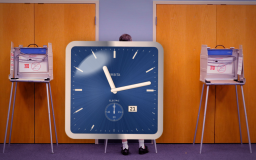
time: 11:13
